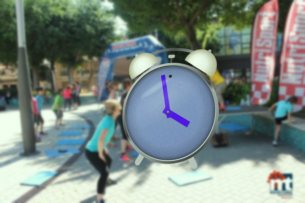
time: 3:58
